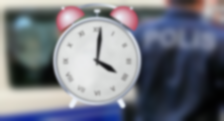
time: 4:01
